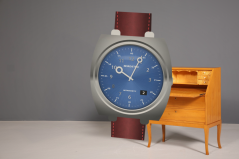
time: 10:04
